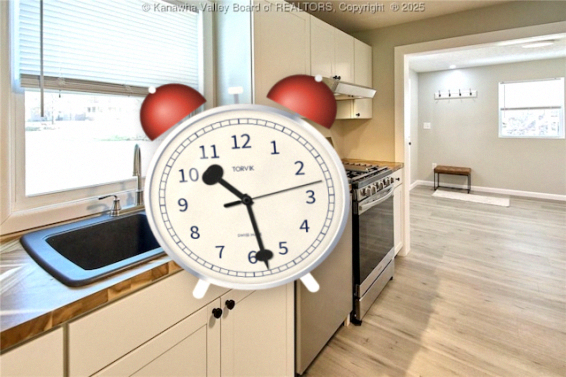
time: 10:28:13
